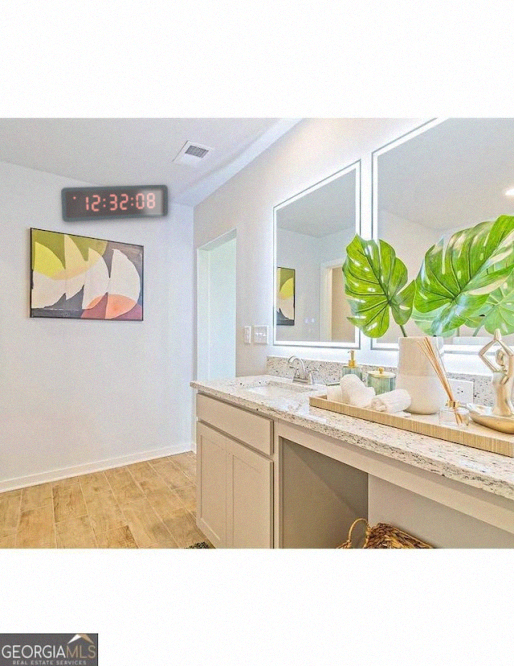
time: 12:32:08
